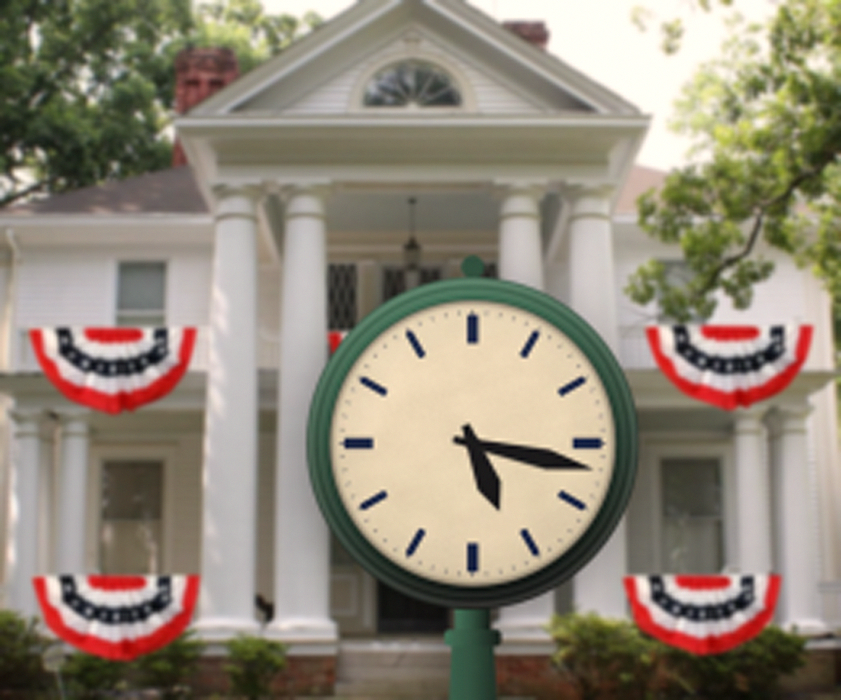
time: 5:17
